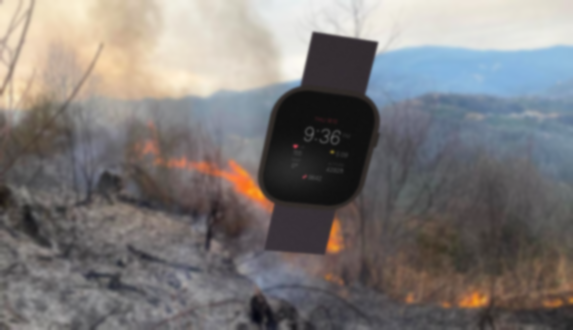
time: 9:36
